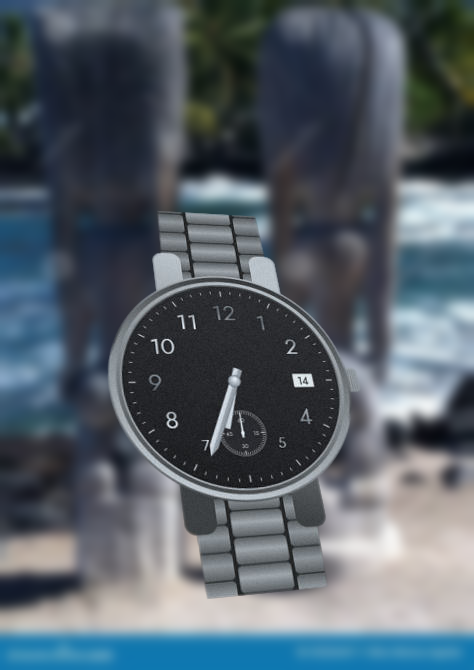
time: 6:34
